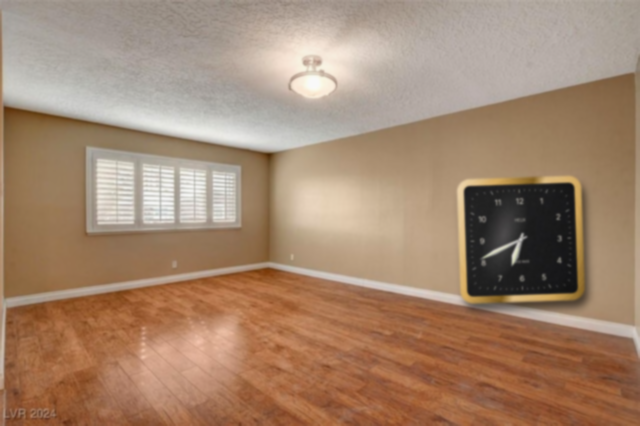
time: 6:41
